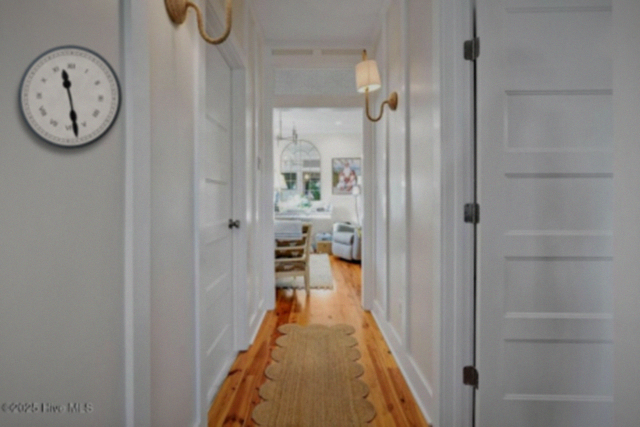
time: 11:28
